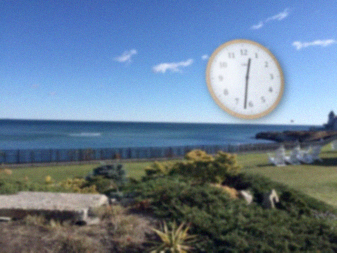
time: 12:32
